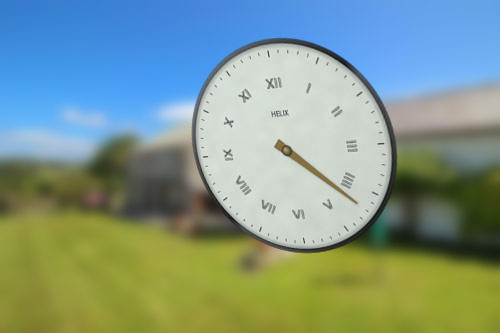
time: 4:22
